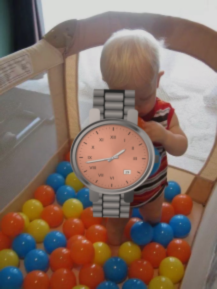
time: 1:43
